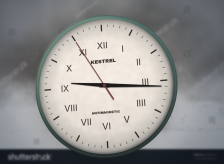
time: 9:15:55
